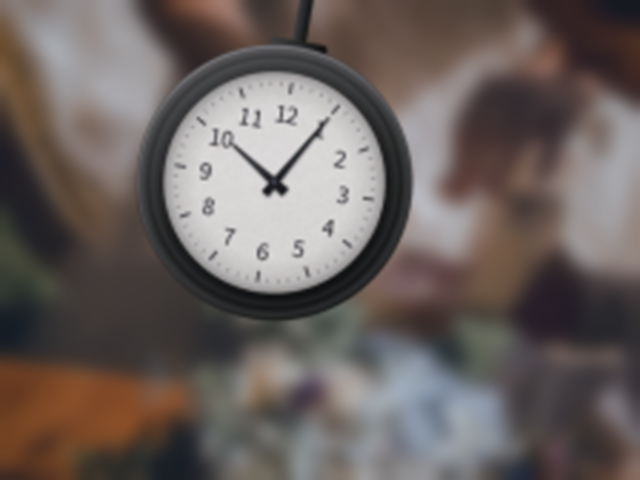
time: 10:05
